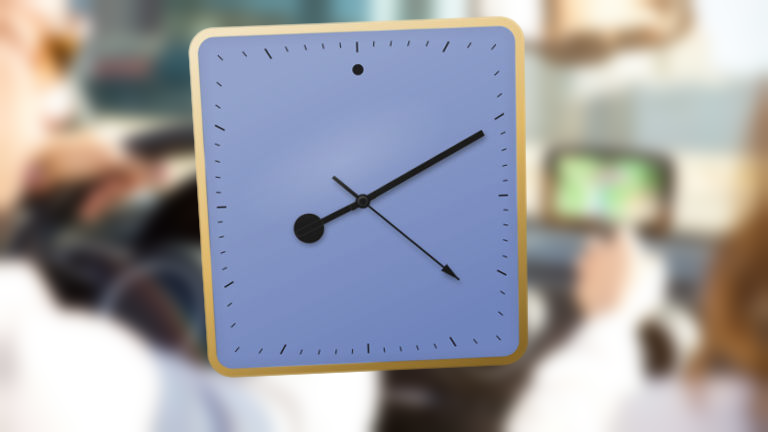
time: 8:10:22
